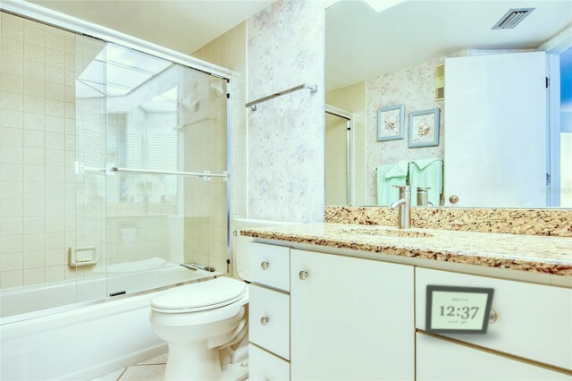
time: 12:37
